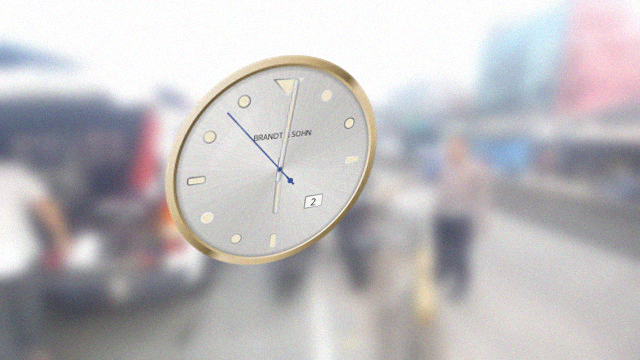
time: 6:00:53
